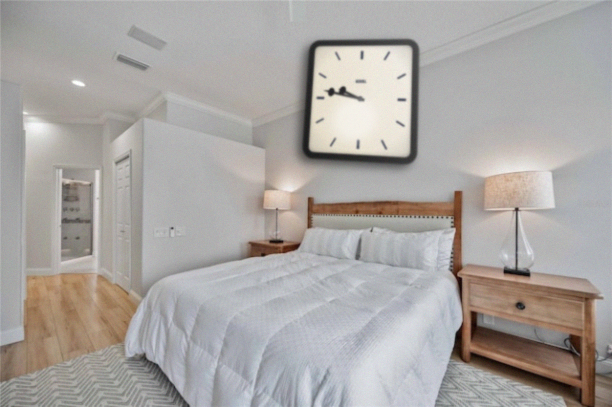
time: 9:47
